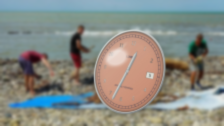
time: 12:33
